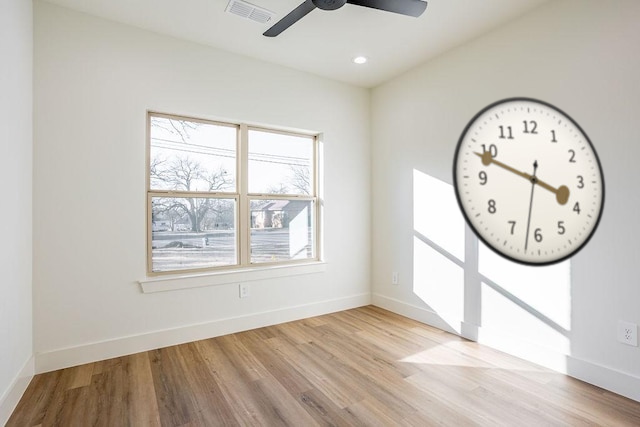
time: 3:48:32
